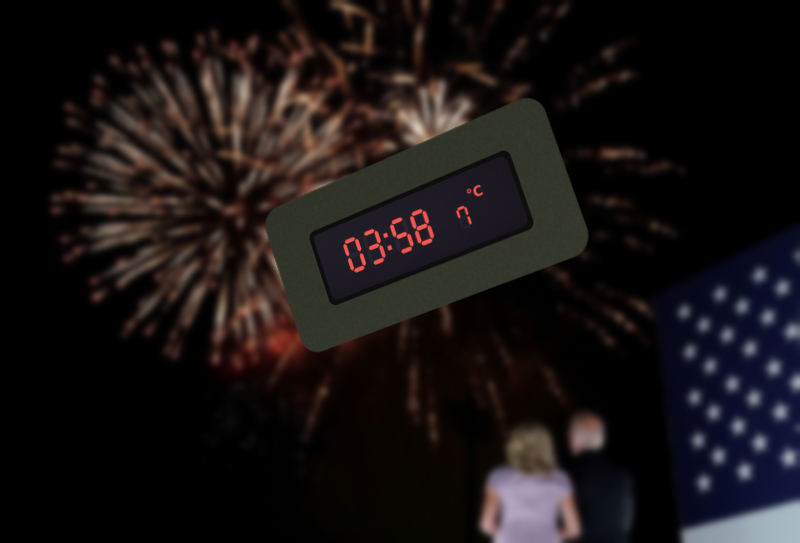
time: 3:58
